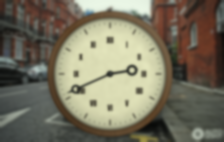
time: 2:41
